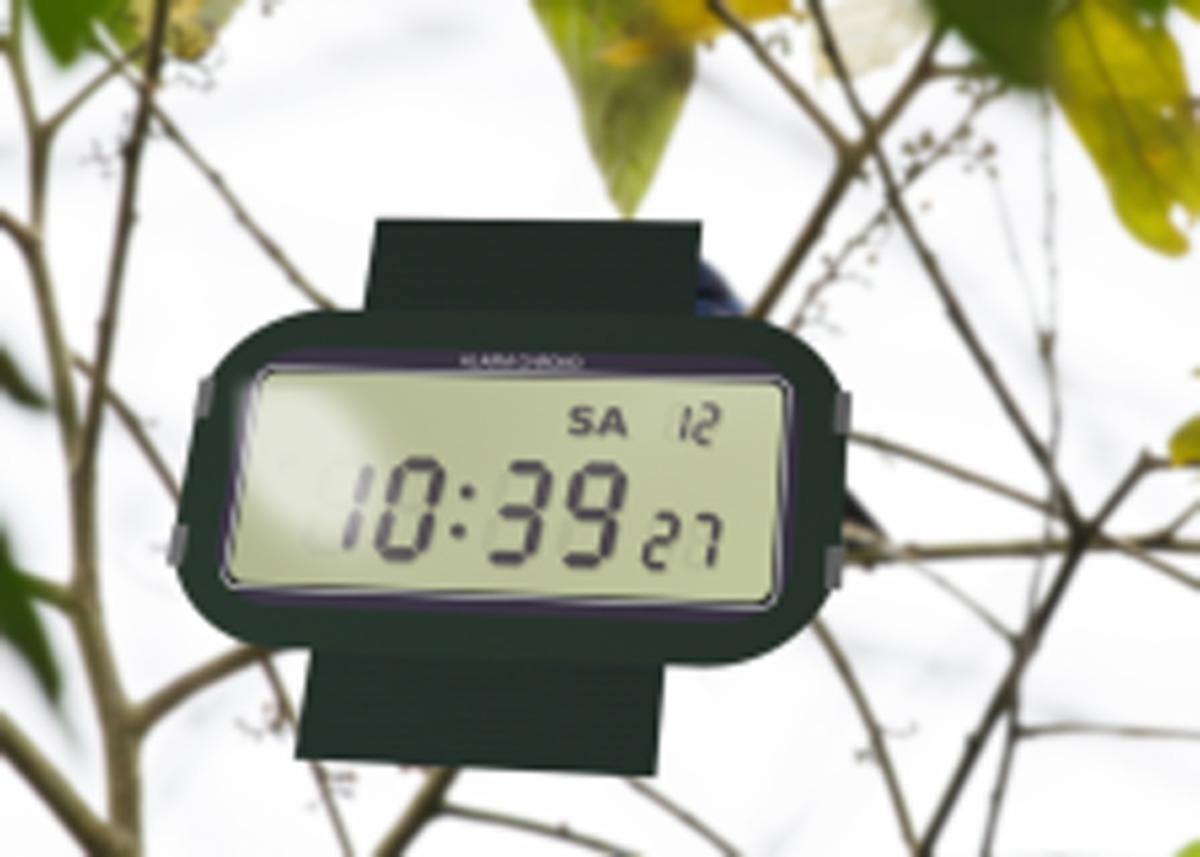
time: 10:39:27
